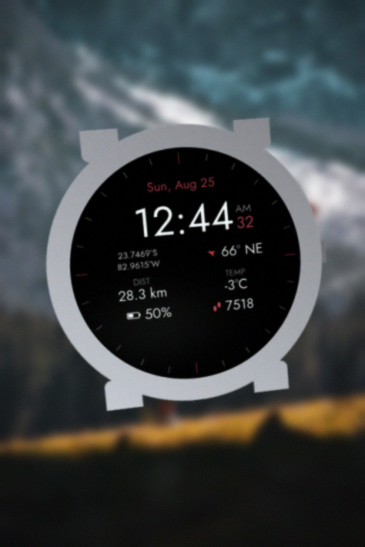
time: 12:44:32
